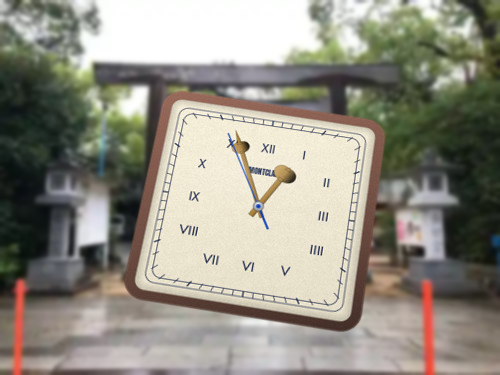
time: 12:55:55
